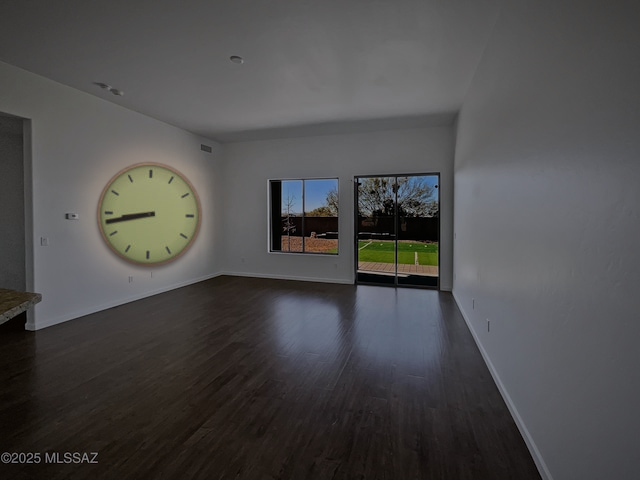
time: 8:43
